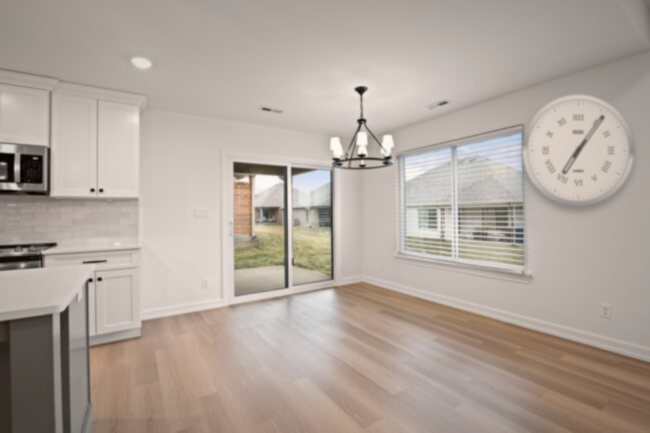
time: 7:06
